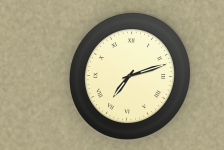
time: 7:12
